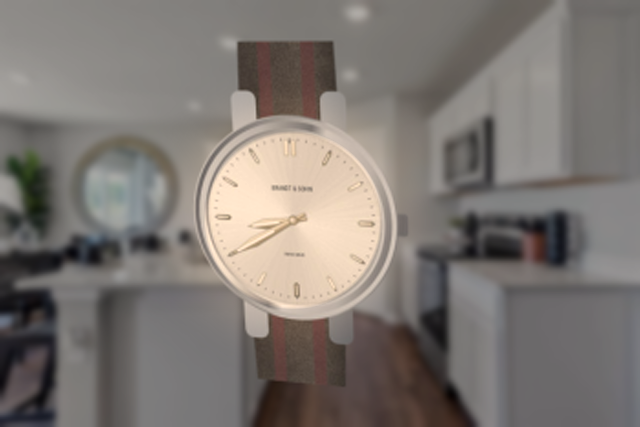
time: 8:40
